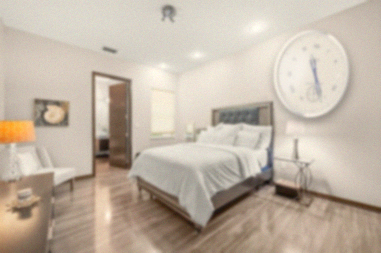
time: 11:27
